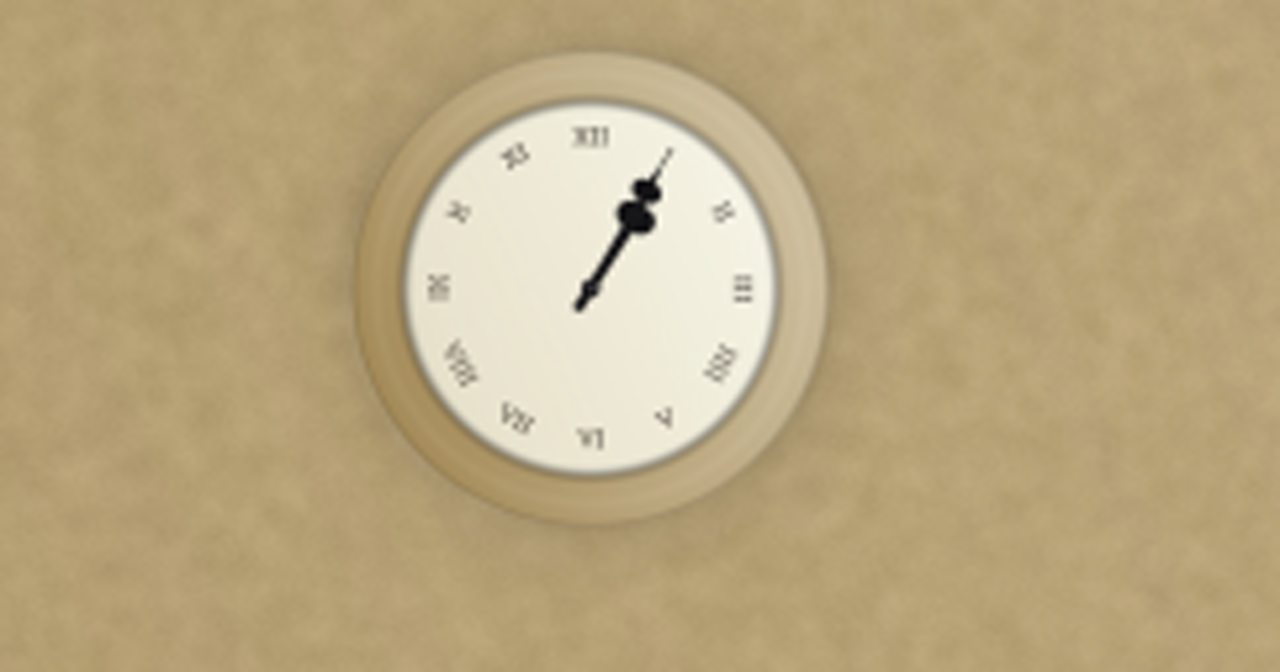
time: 1:05
